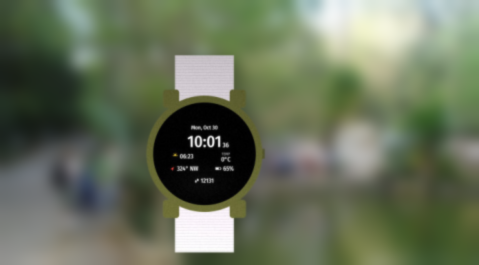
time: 10:01
